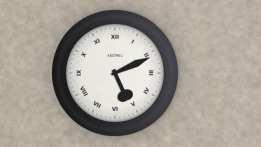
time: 5:11
